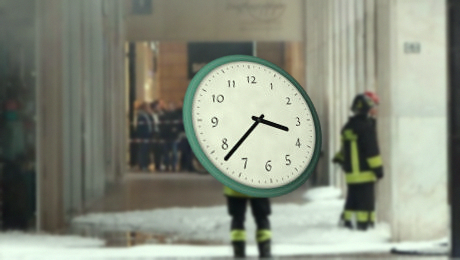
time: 3:38
